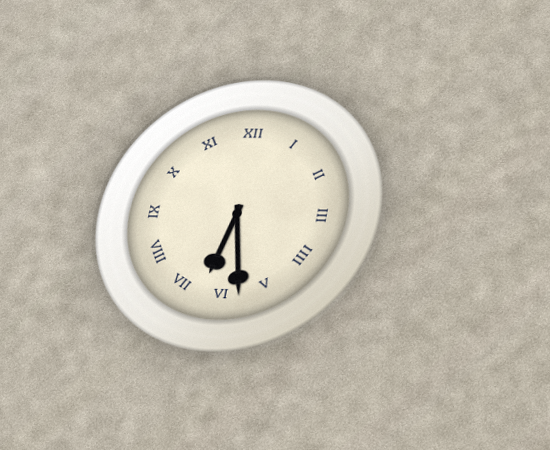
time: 6:28
